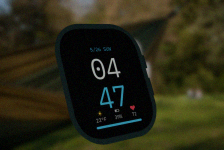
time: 4:47
